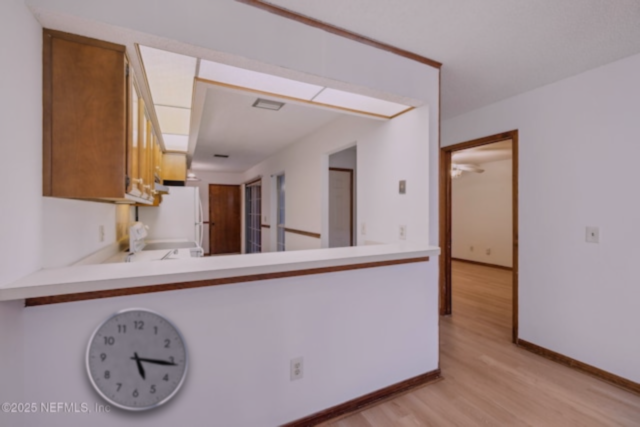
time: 5:16
